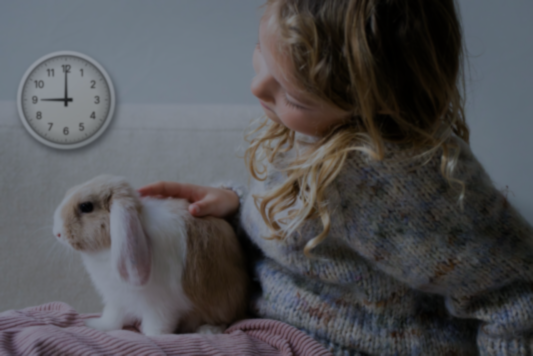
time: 9:00
